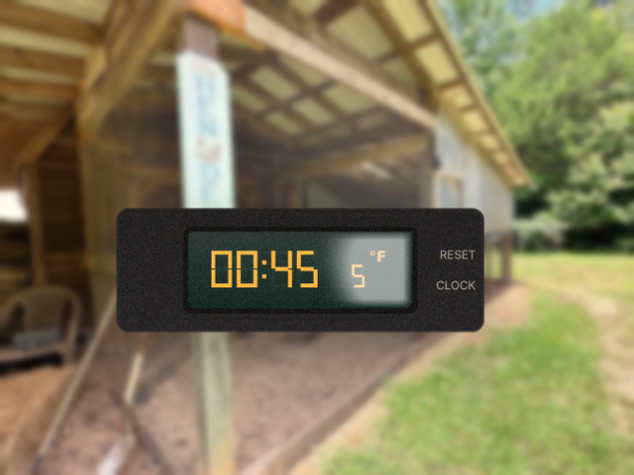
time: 0:45
